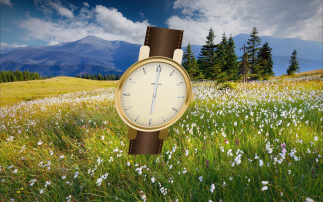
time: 6:00
